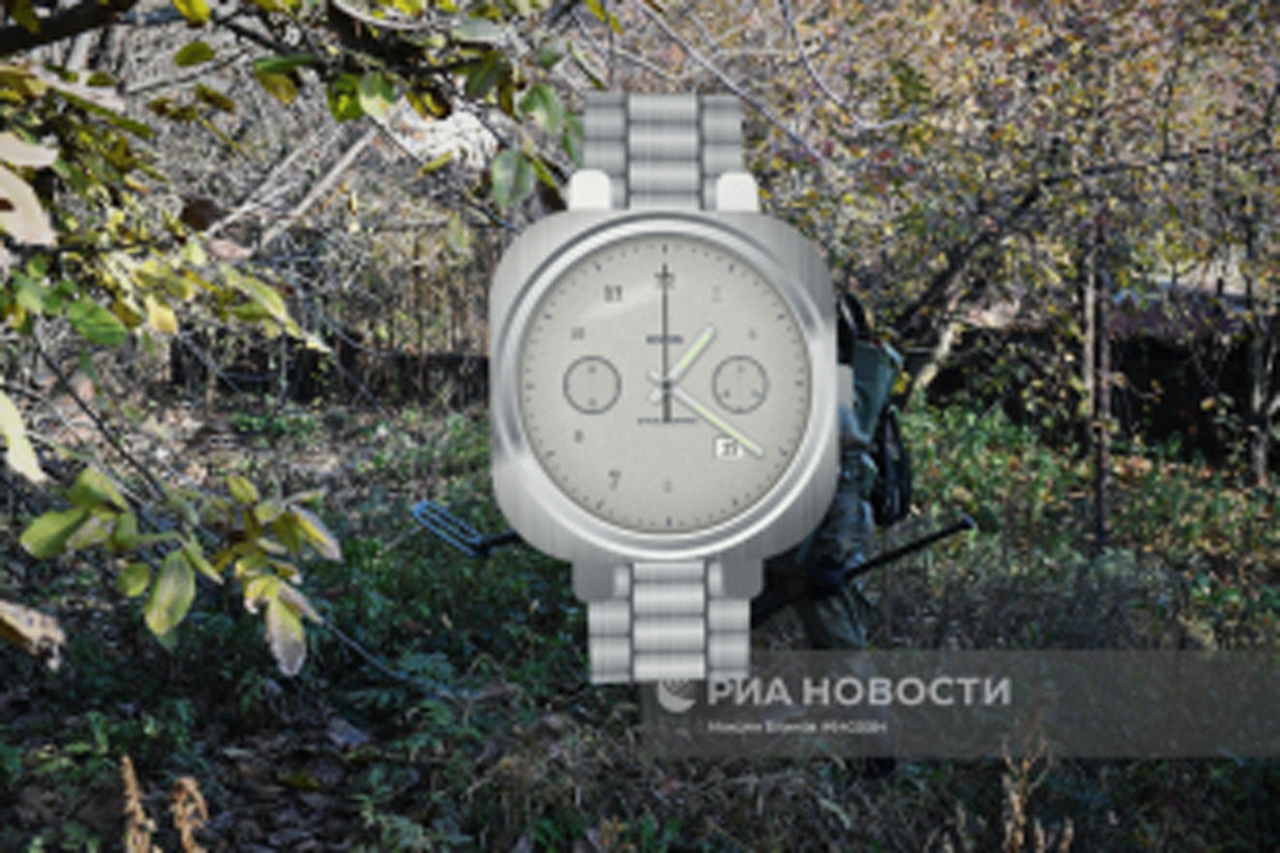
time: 1:21
